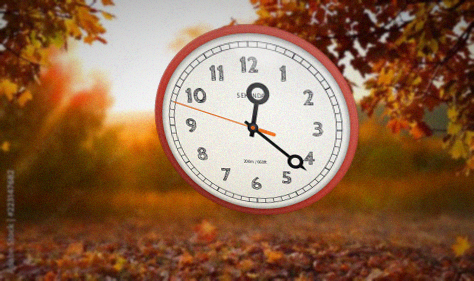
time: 12:21:48
